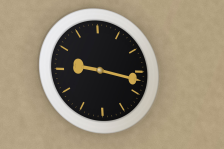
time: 9:17
